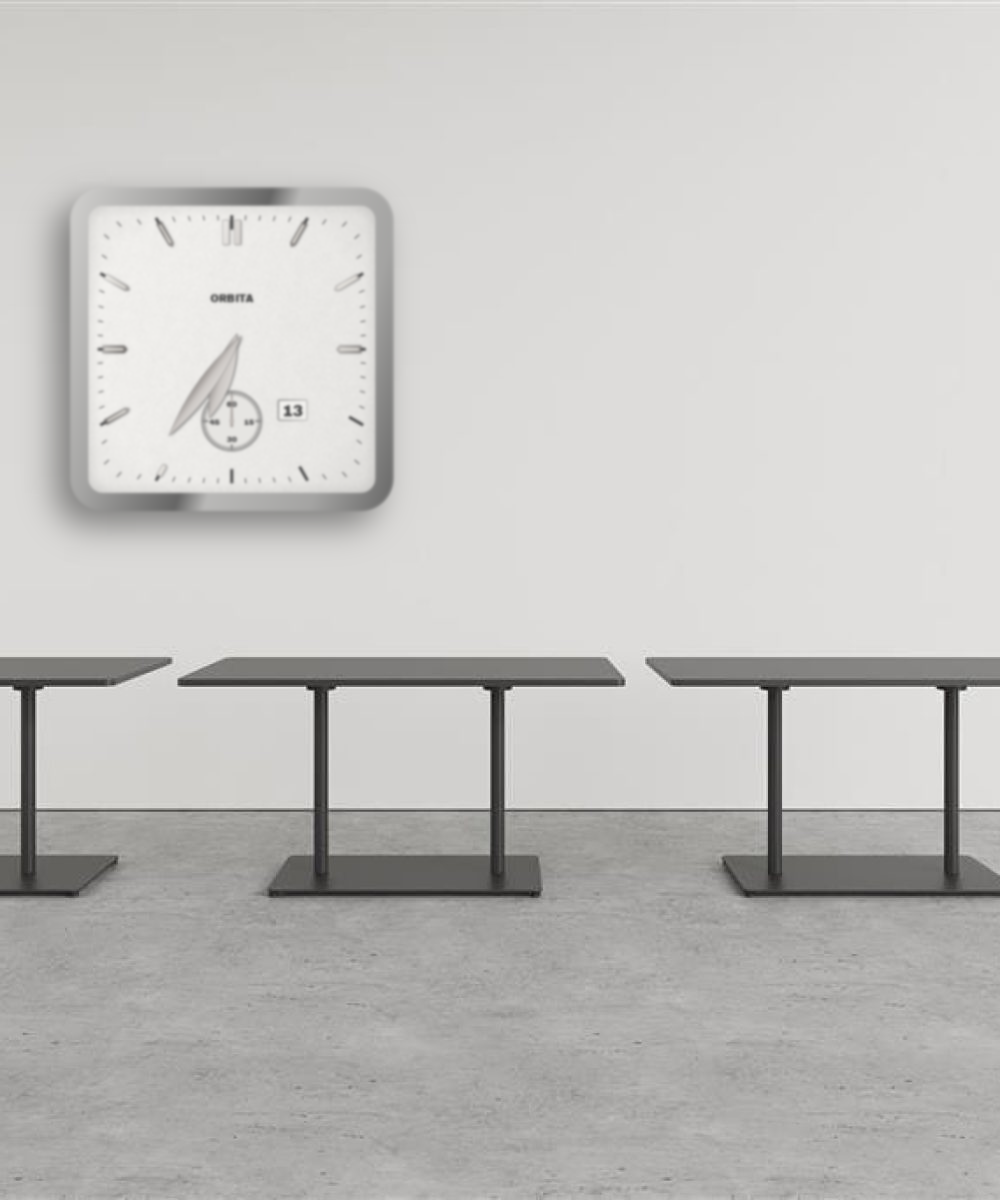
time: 6:36
